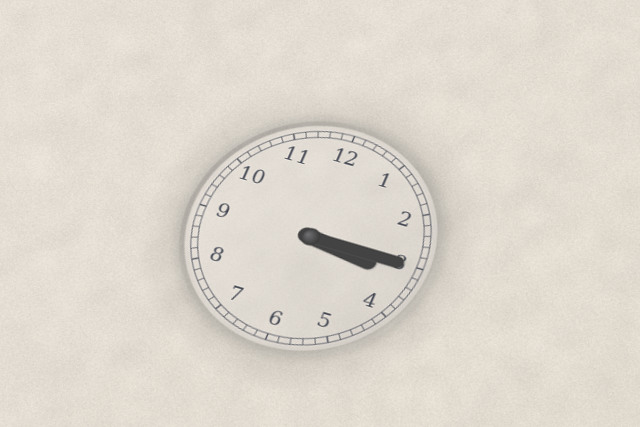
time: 3:15
